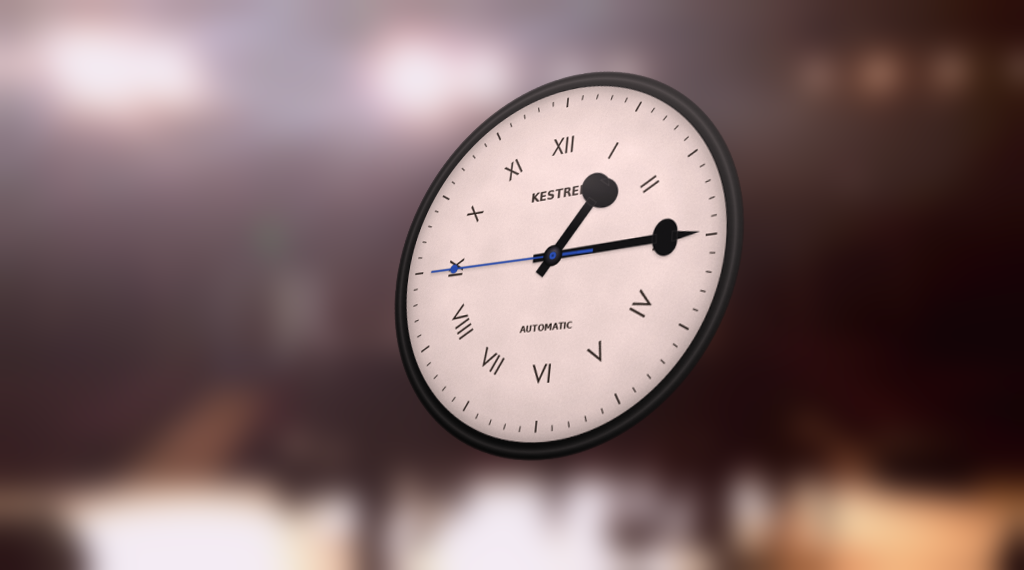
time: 1:14:45
